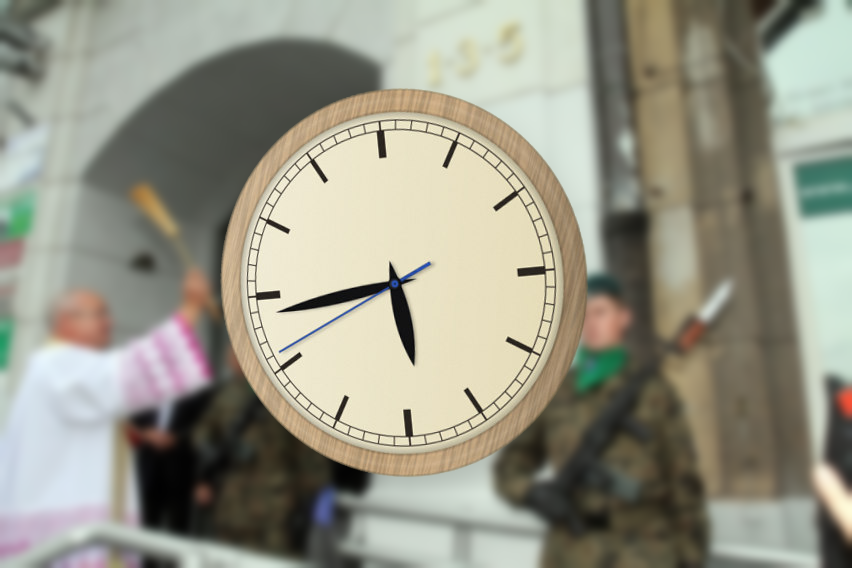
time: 5:43:41
